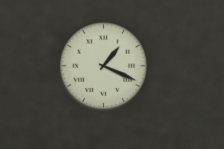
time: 1:19
